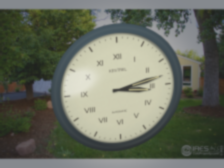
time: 3:13
